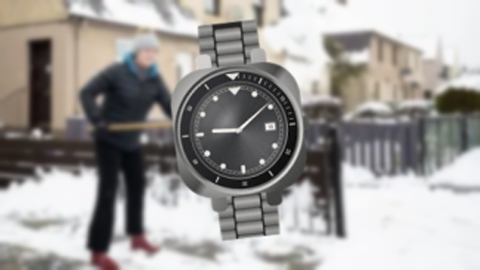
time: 9:09
